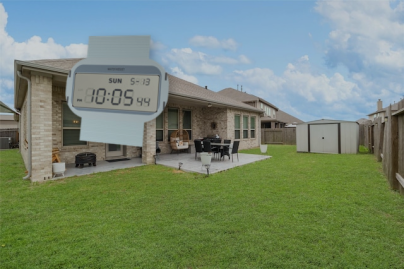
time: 10:05:44
